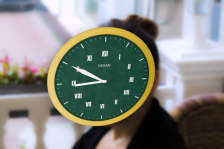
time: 8:50
